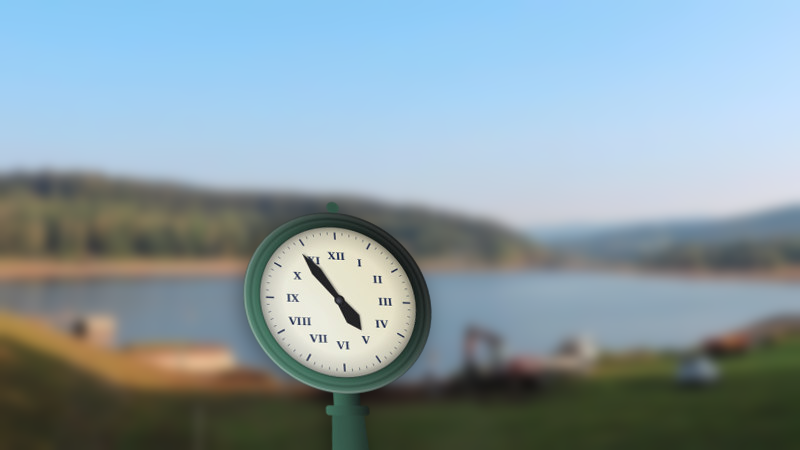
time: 4:54
